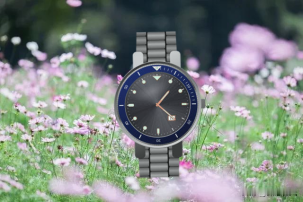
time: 1:22
